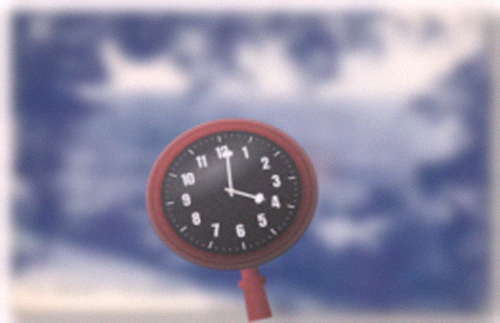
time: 4:01
